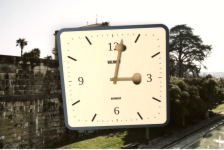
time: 3:02
